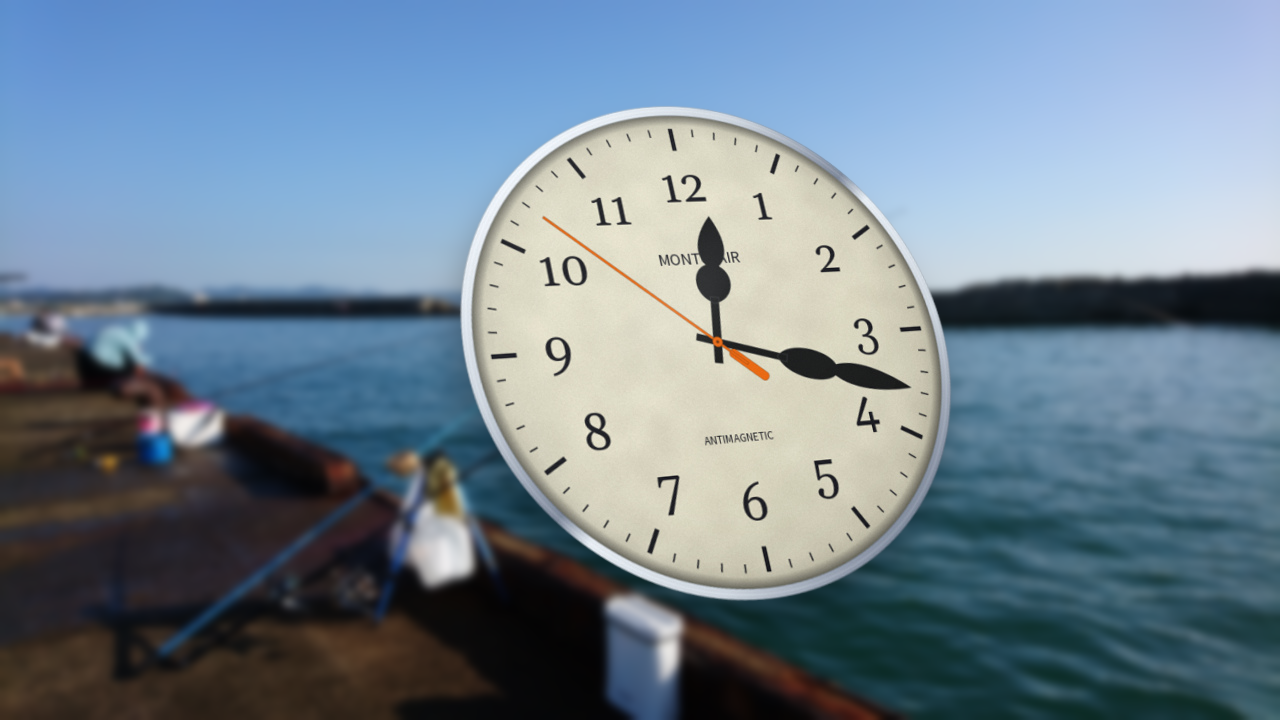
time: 12:17:52
